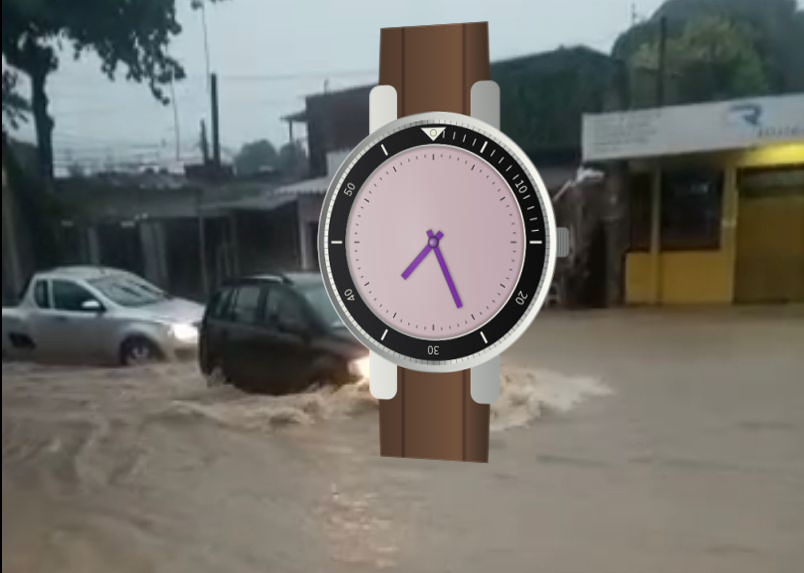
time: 7:26
